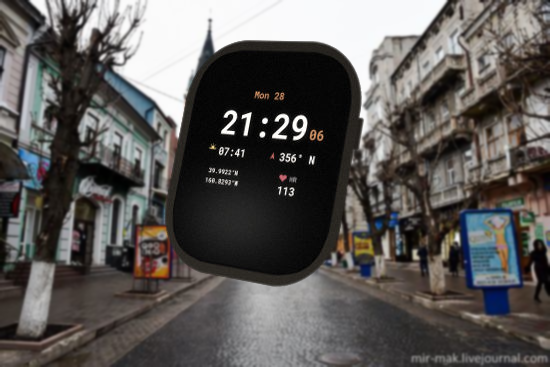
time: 21:29:06
